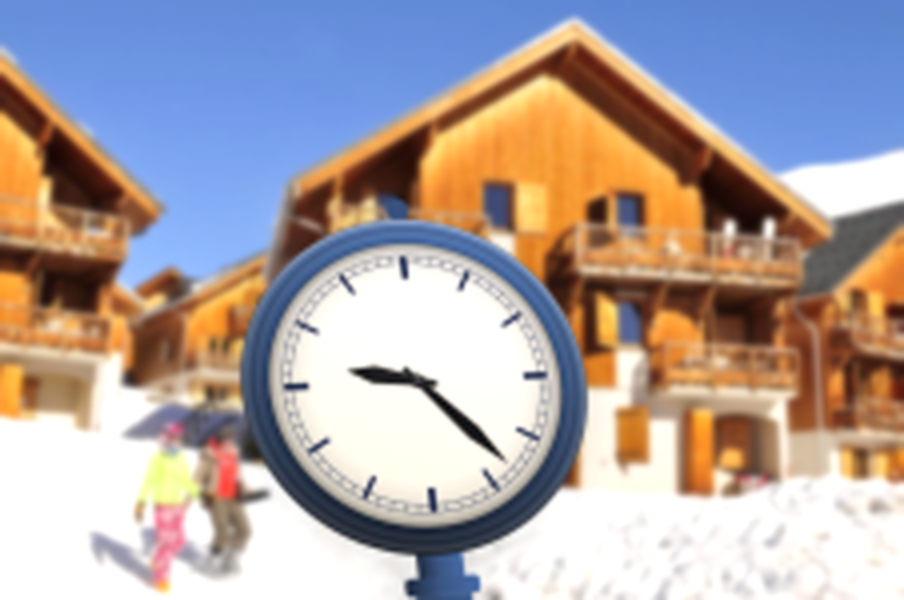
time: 9:23
